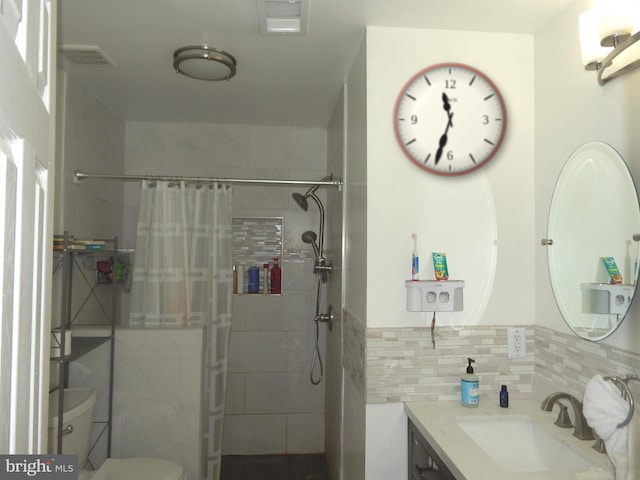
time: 11:33
